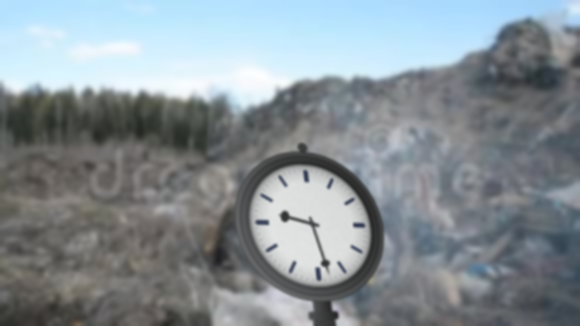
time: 9:28
